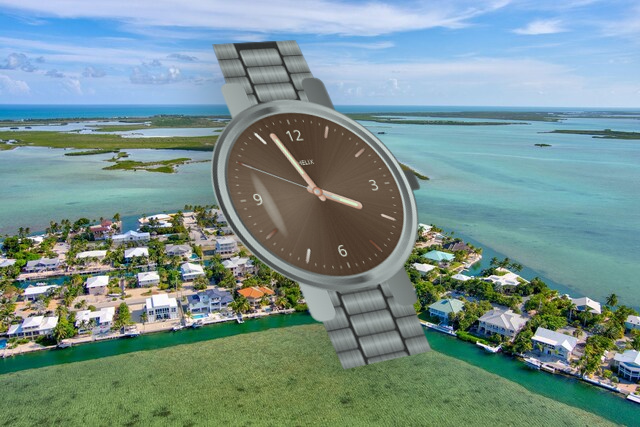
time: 3:56:50
